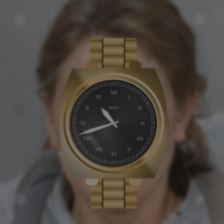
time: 10:42
